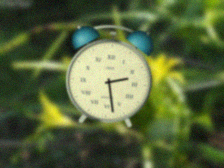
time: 2:28
